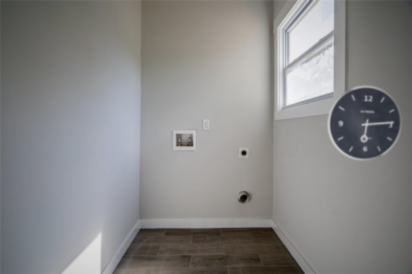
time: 6:14
